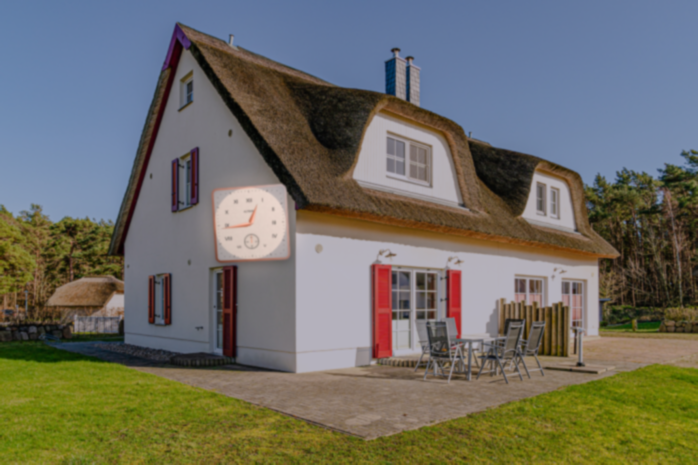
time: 12:44
